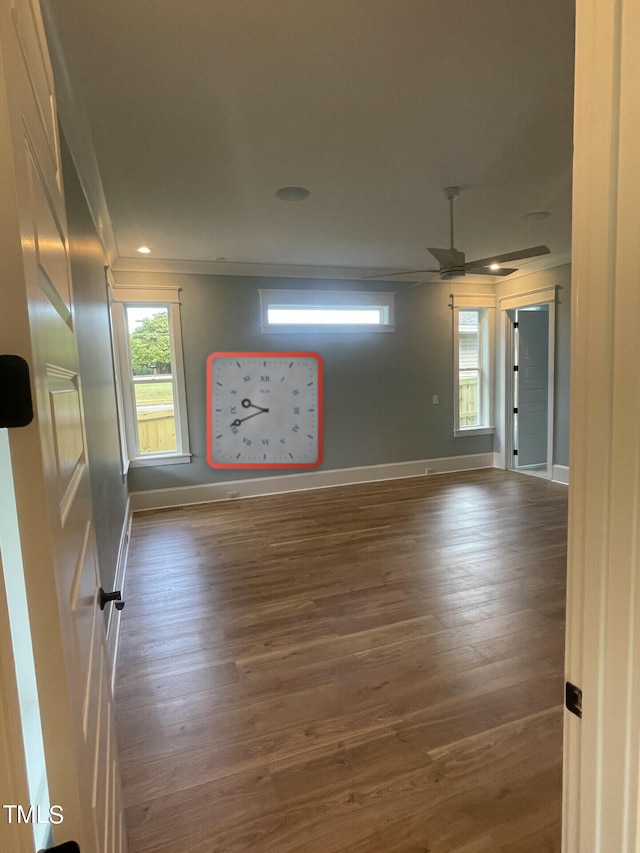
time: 9:41
